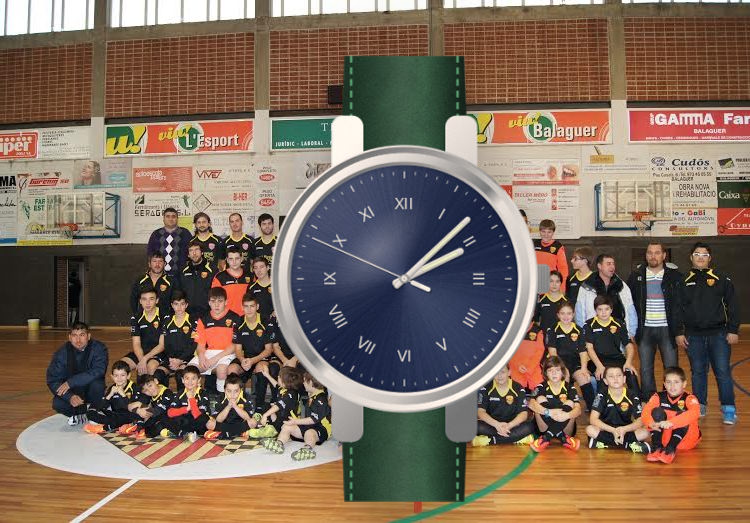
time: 2:07:49
